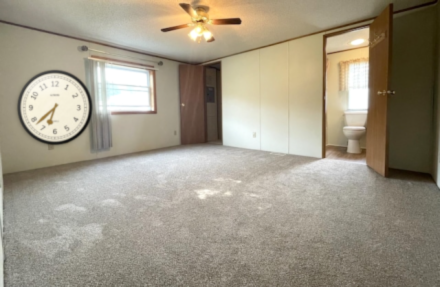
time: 6:38
